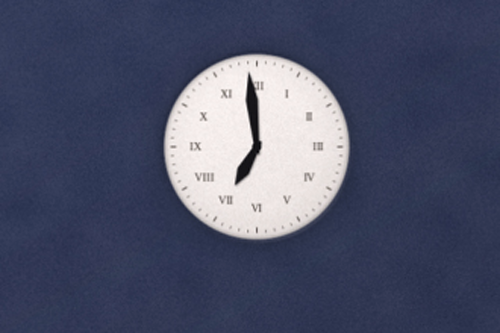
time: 6:59
